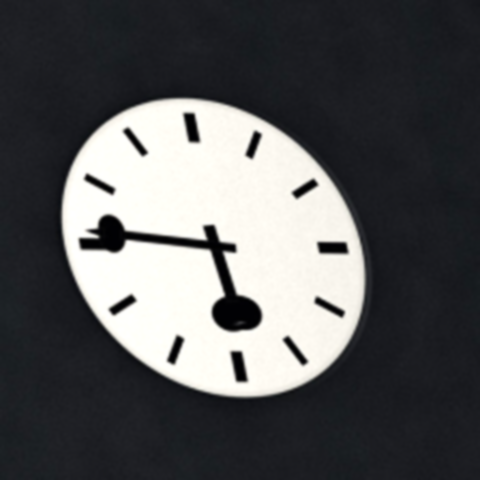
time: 5:46
